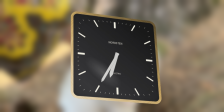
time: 6:35
